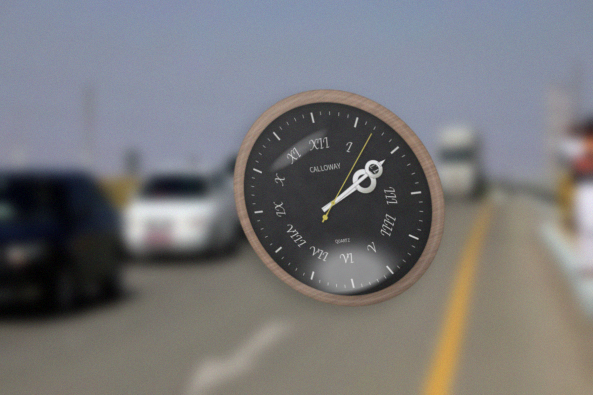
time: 2:10:07
